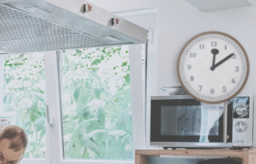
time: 12:09
